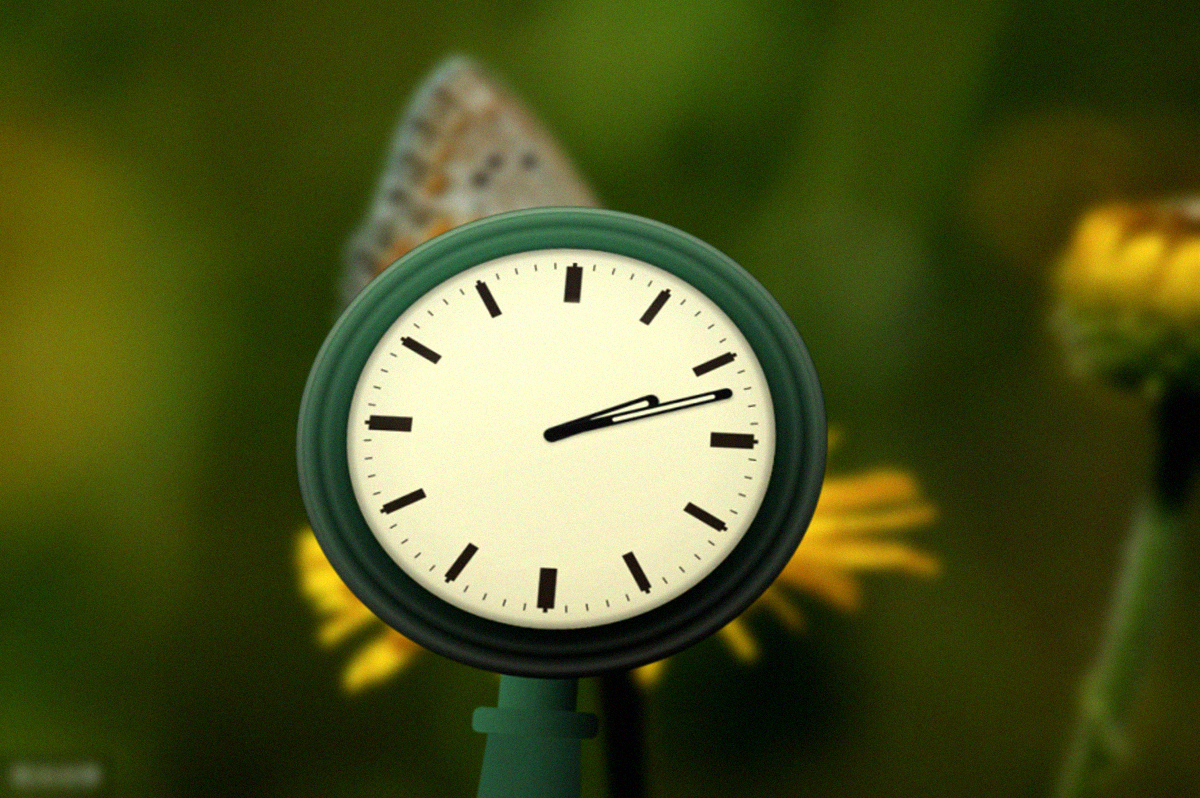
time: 2:12
